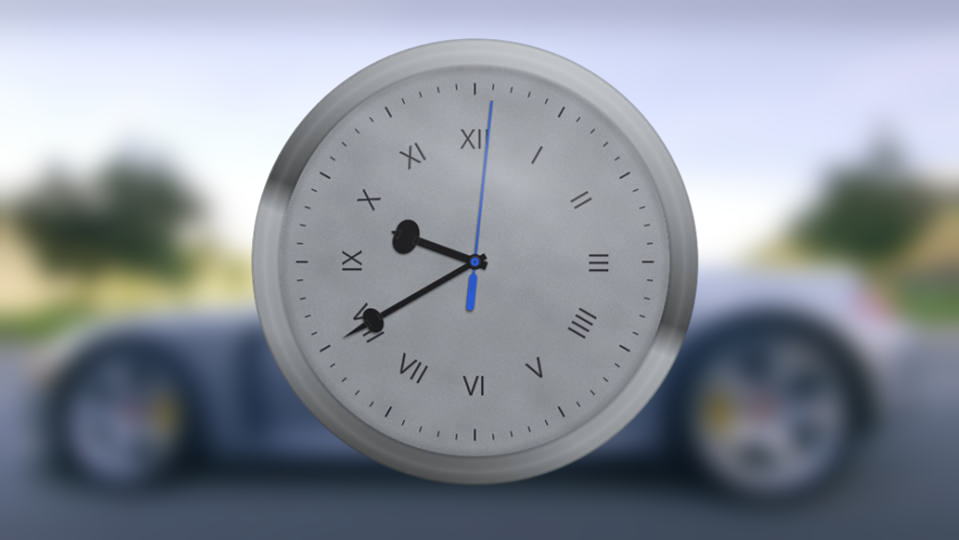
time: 9:40:01
